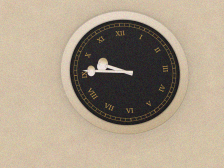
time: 9:46
